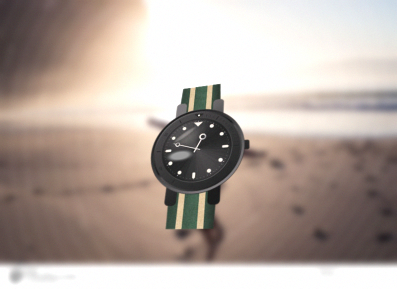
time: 12:48
